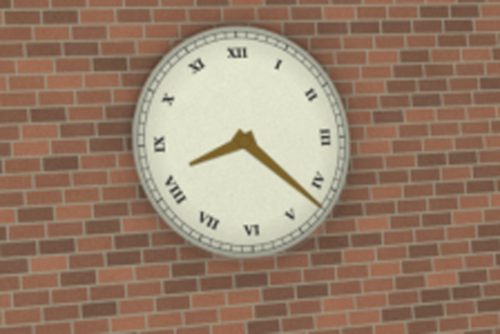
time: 8:22
